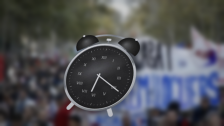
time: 6:20
